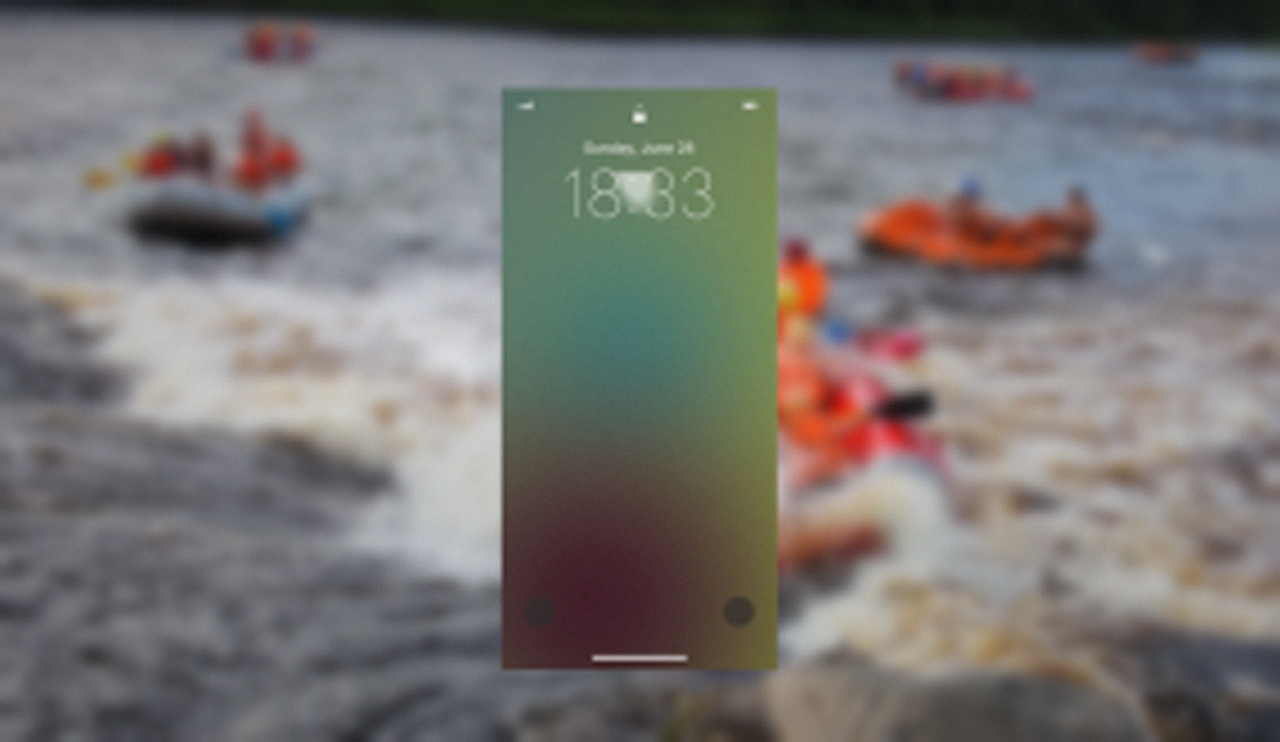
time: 18:33
